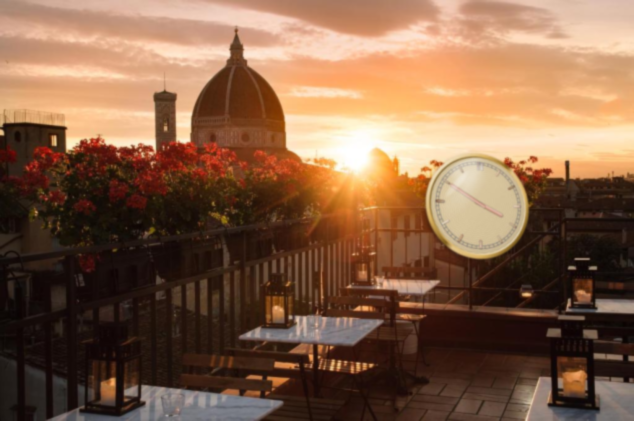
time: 3:50
